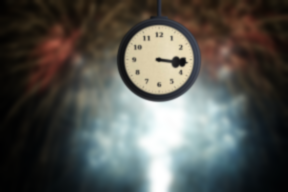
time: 3:16
